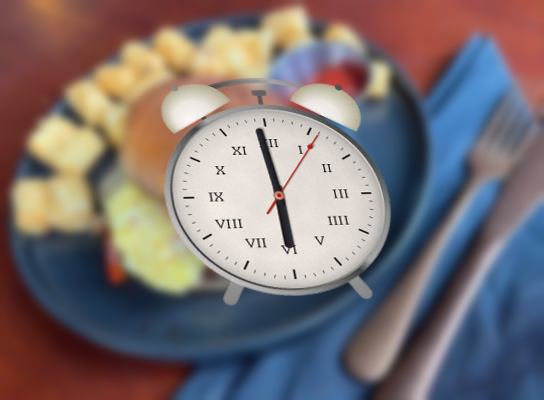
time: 5:59:06
